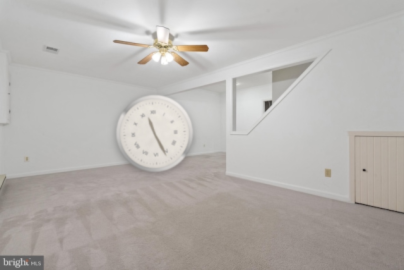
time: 11:26
